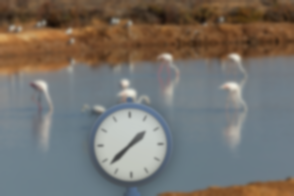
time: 1:38
